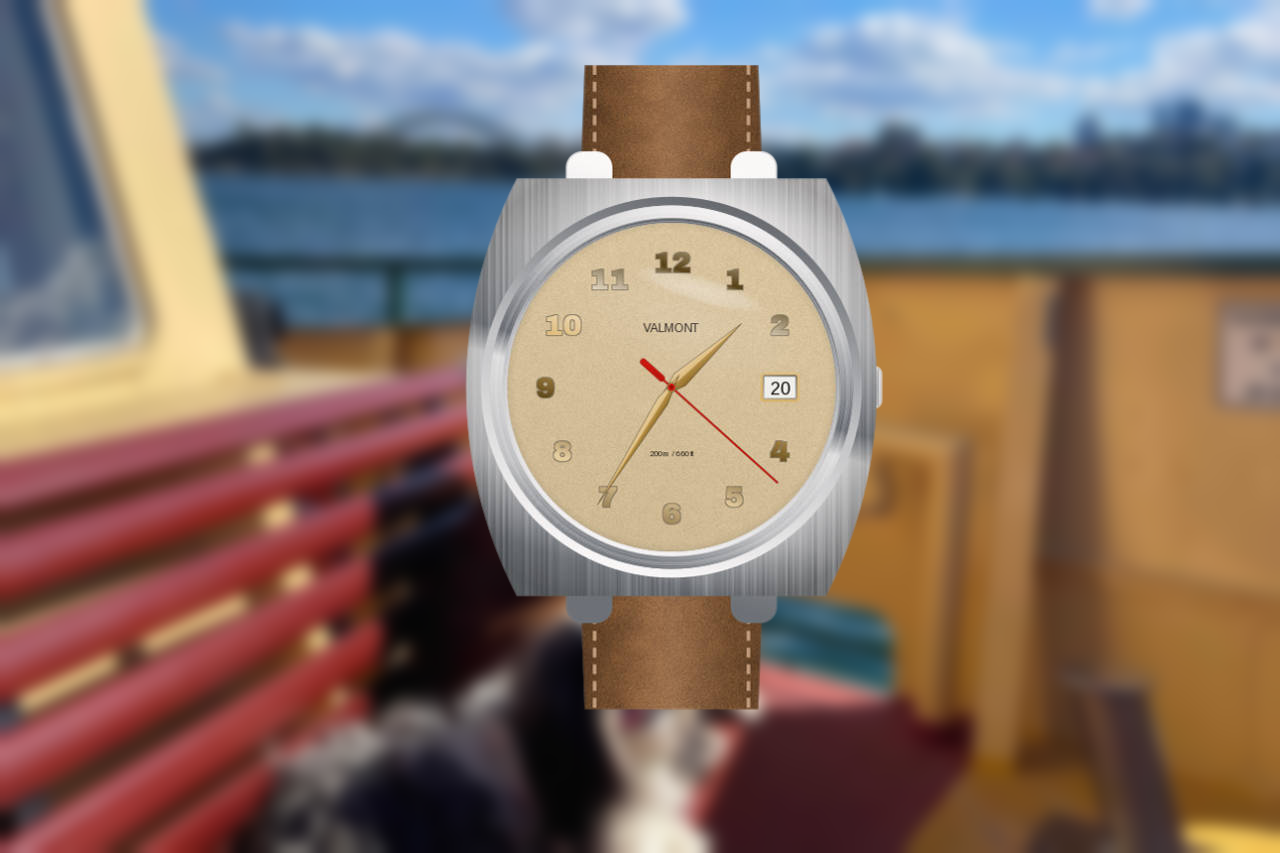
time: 1:35:22
